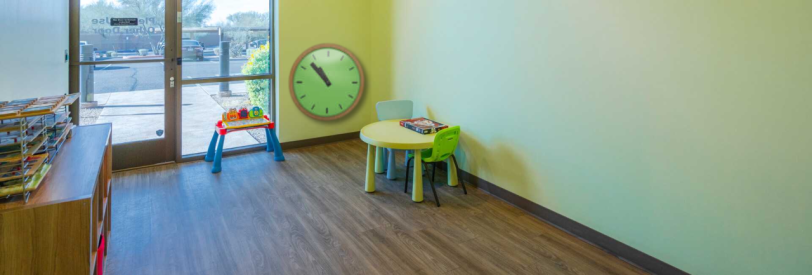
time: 10:53
